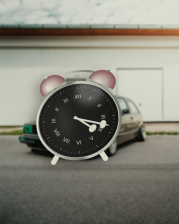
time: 4:18
